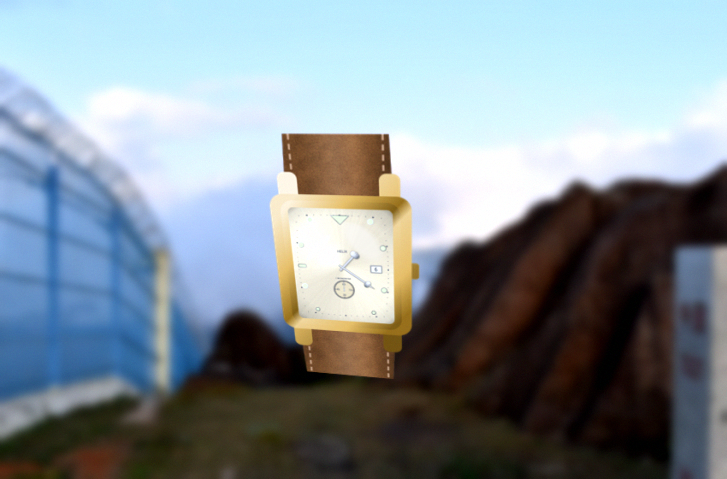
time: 1:21
